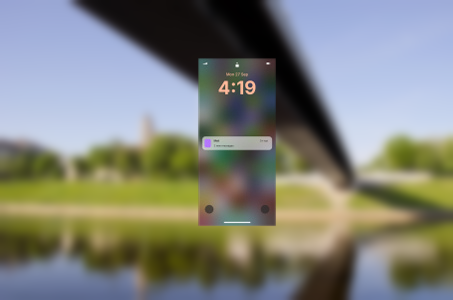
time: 4:19
